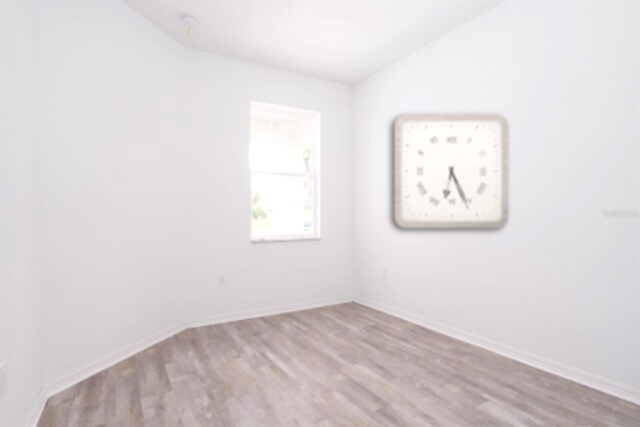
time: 6:26
